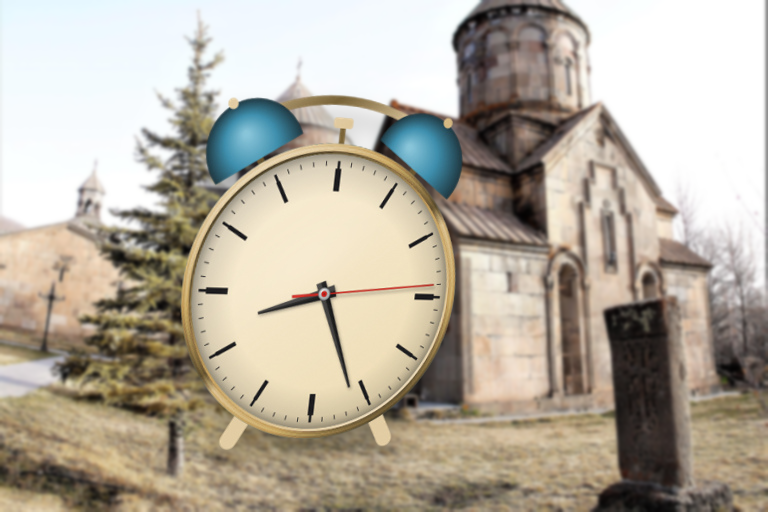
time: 8:26:14
